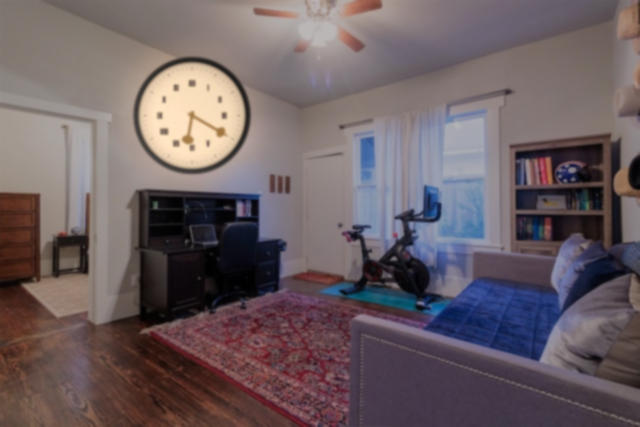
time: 6:20
